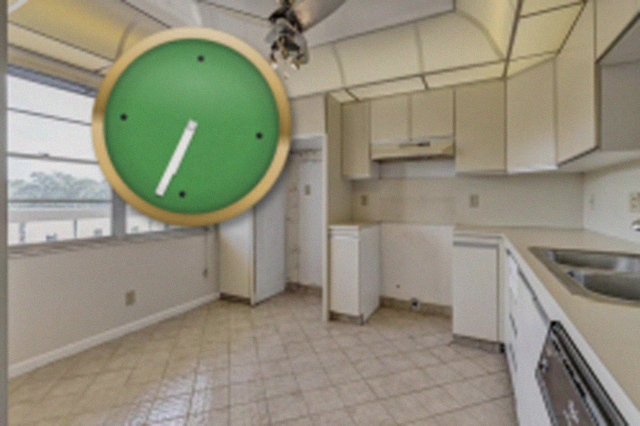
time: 6:33
